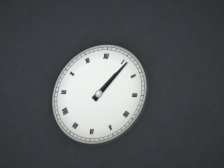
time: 1:06
